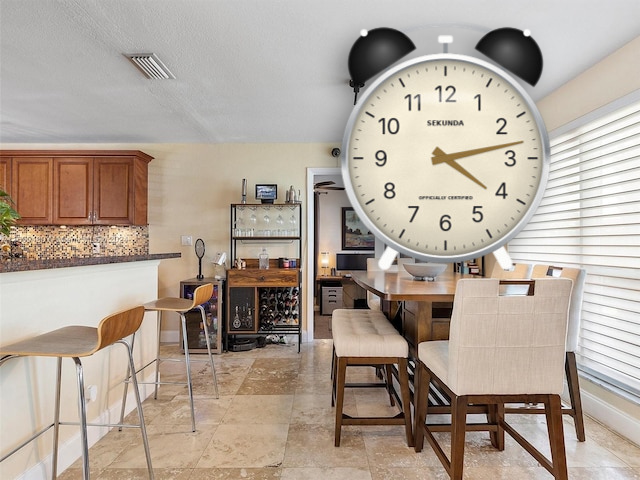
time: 4:13
